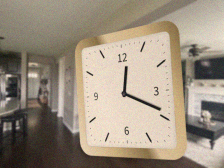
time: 12:19
